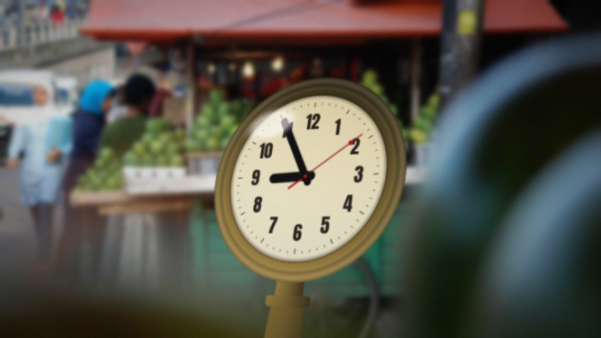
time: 8:55:09
